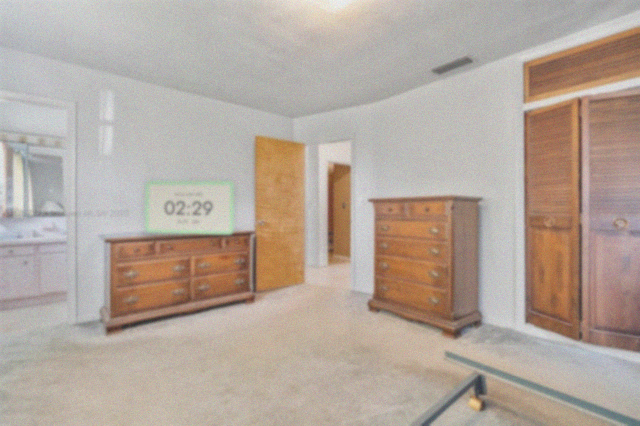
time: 2:29
